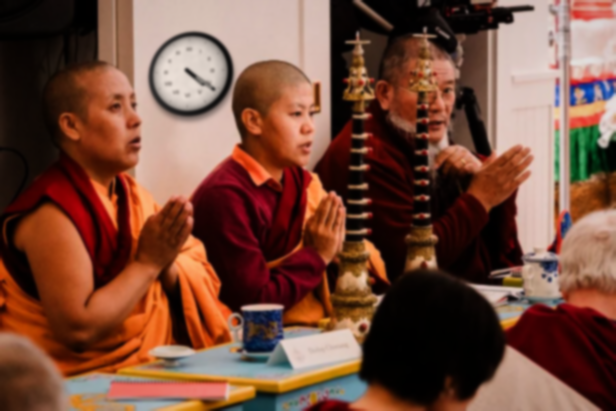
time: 4:21
